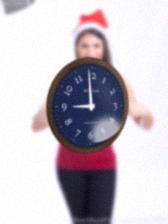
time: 8:59
